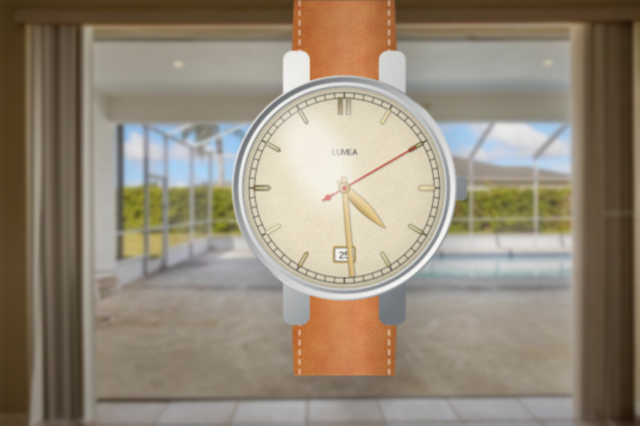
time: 4:29:10
